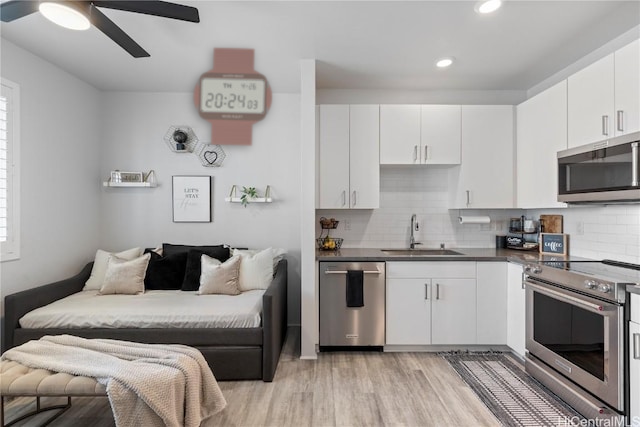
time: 20:24
